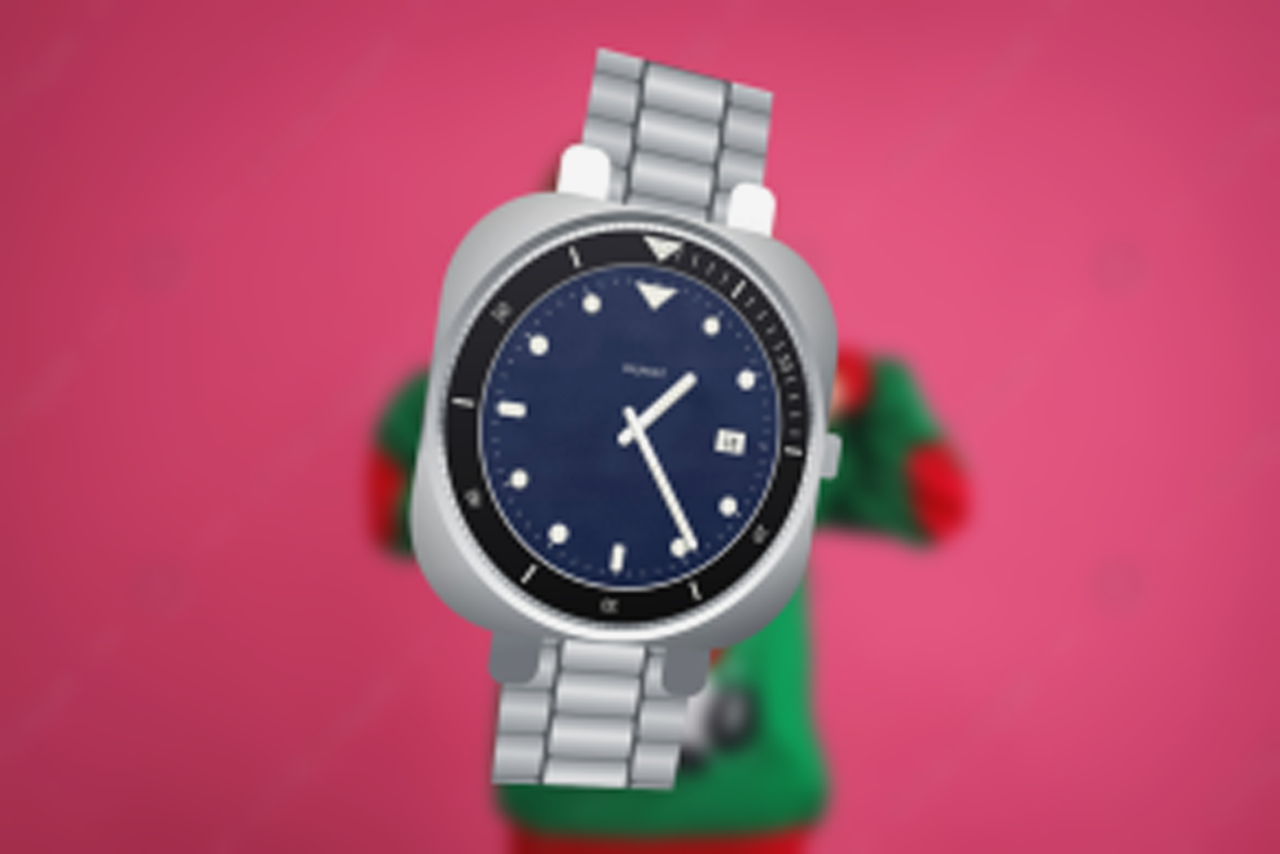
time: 1:24
